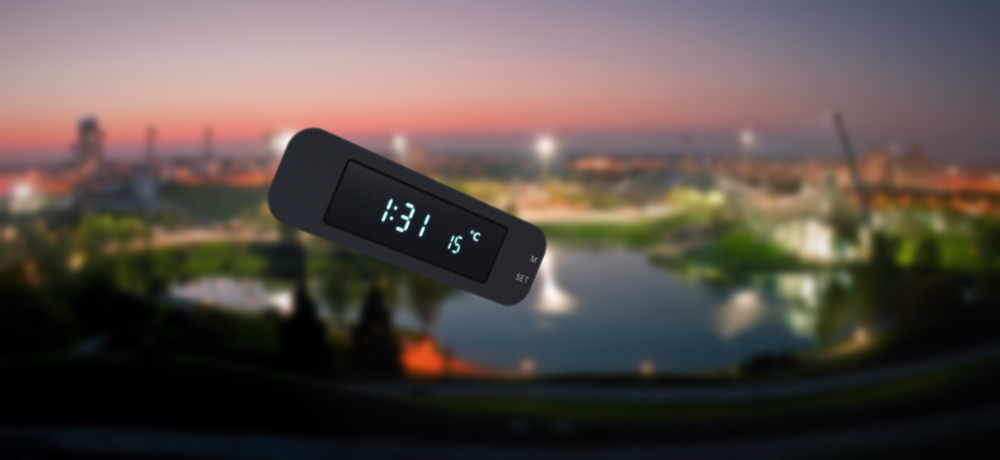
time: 1:31
